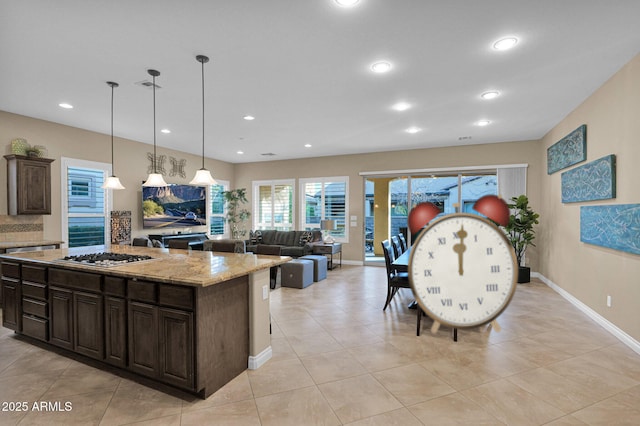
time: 12:01
